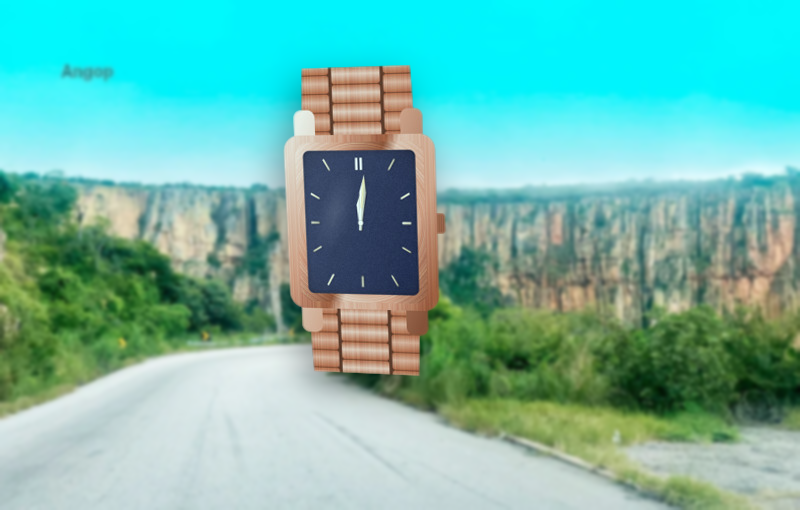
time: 12:01
